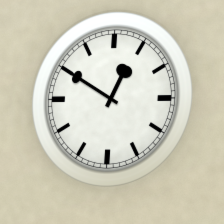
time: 12:50
